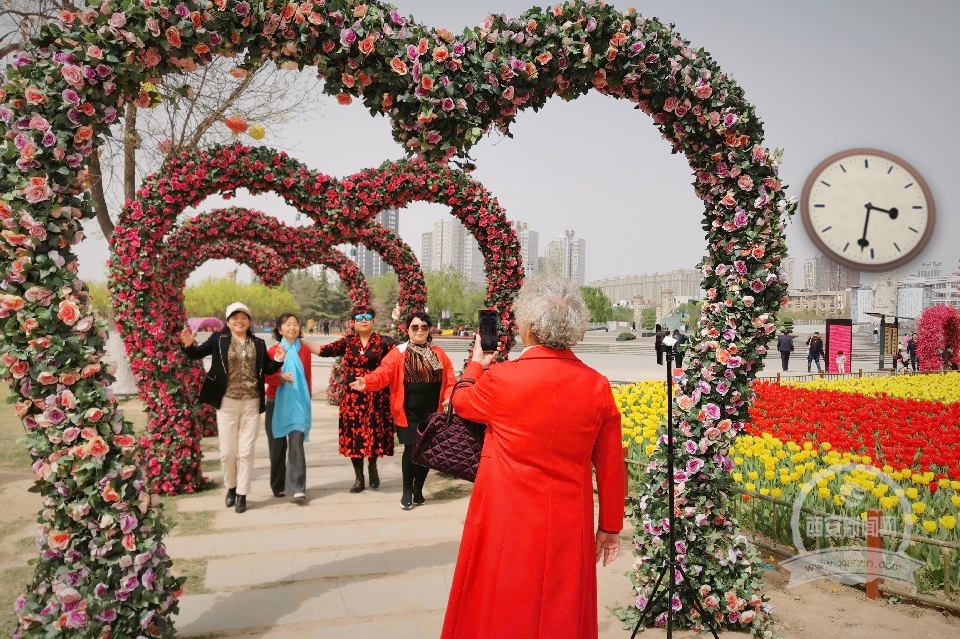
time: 3:32
